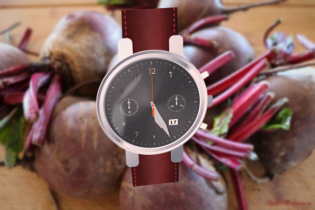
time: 5:26
